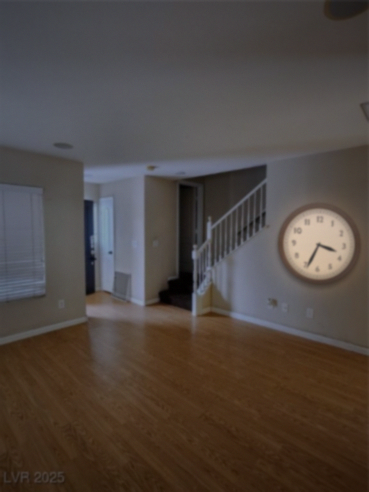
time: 3:34
